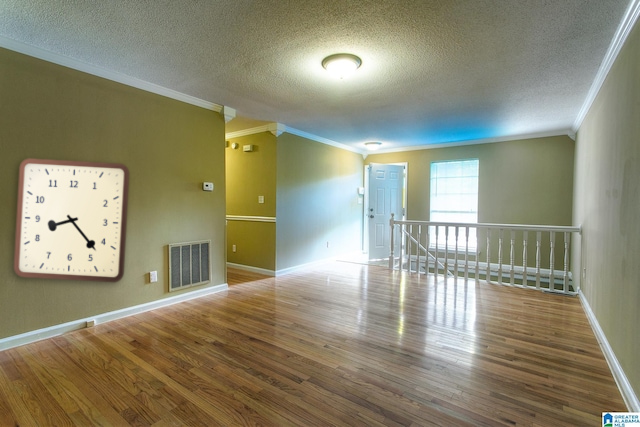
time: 8:23
